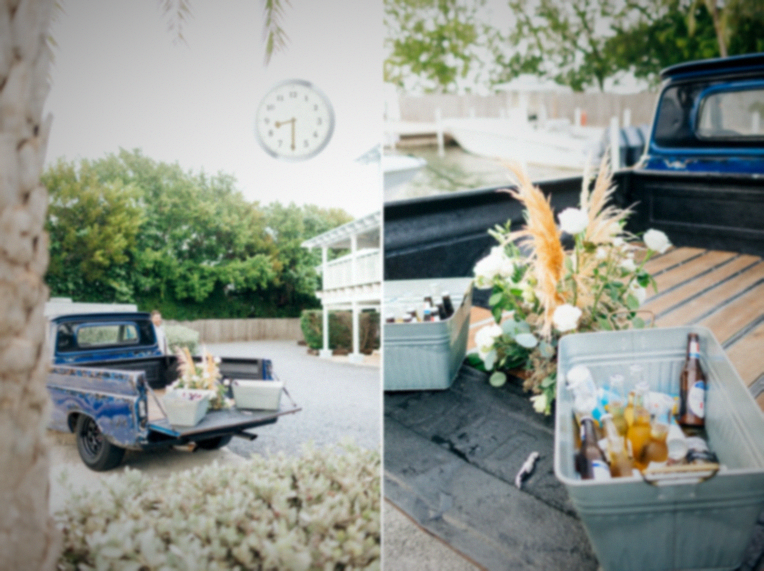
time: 8:30
